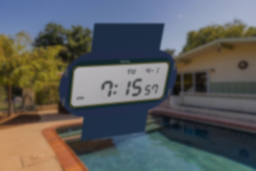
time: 7:15:57
